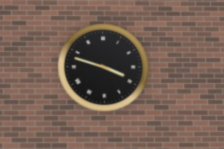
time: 3:48
